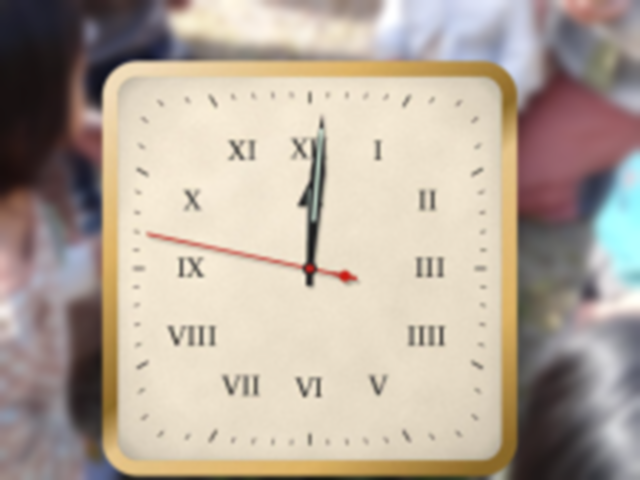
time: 12:00:47
